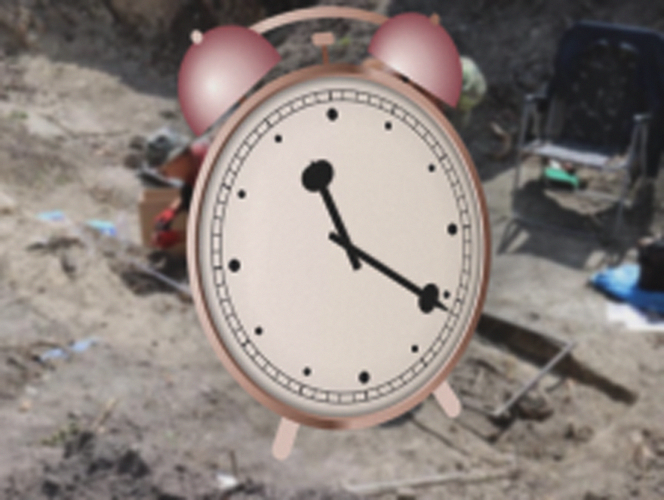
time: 11:21
